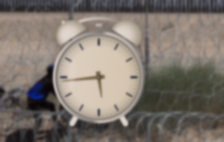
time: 5:44
